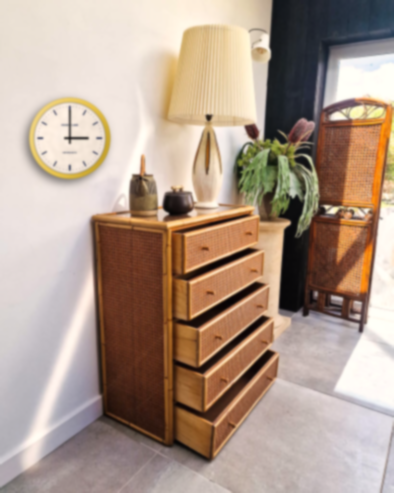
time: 3:00
